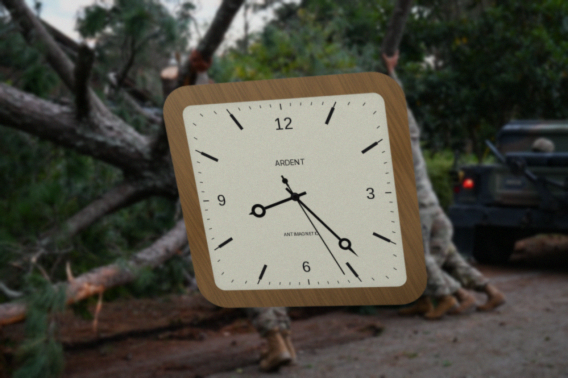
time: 8:23:26
